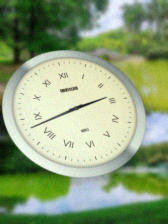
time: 2:43
